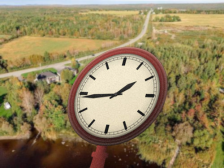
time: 1:44
